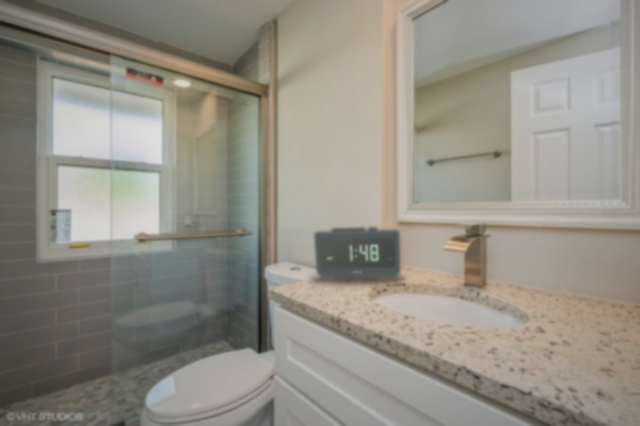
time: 1:48
